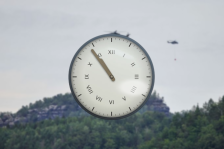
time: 10:54
